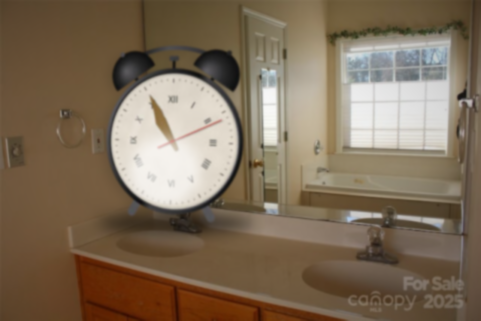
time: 10:55:11
